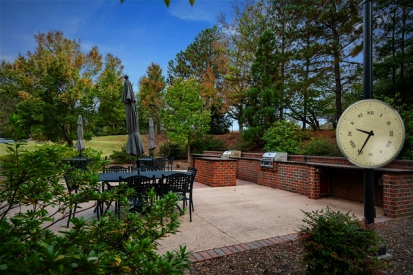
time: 9:35
